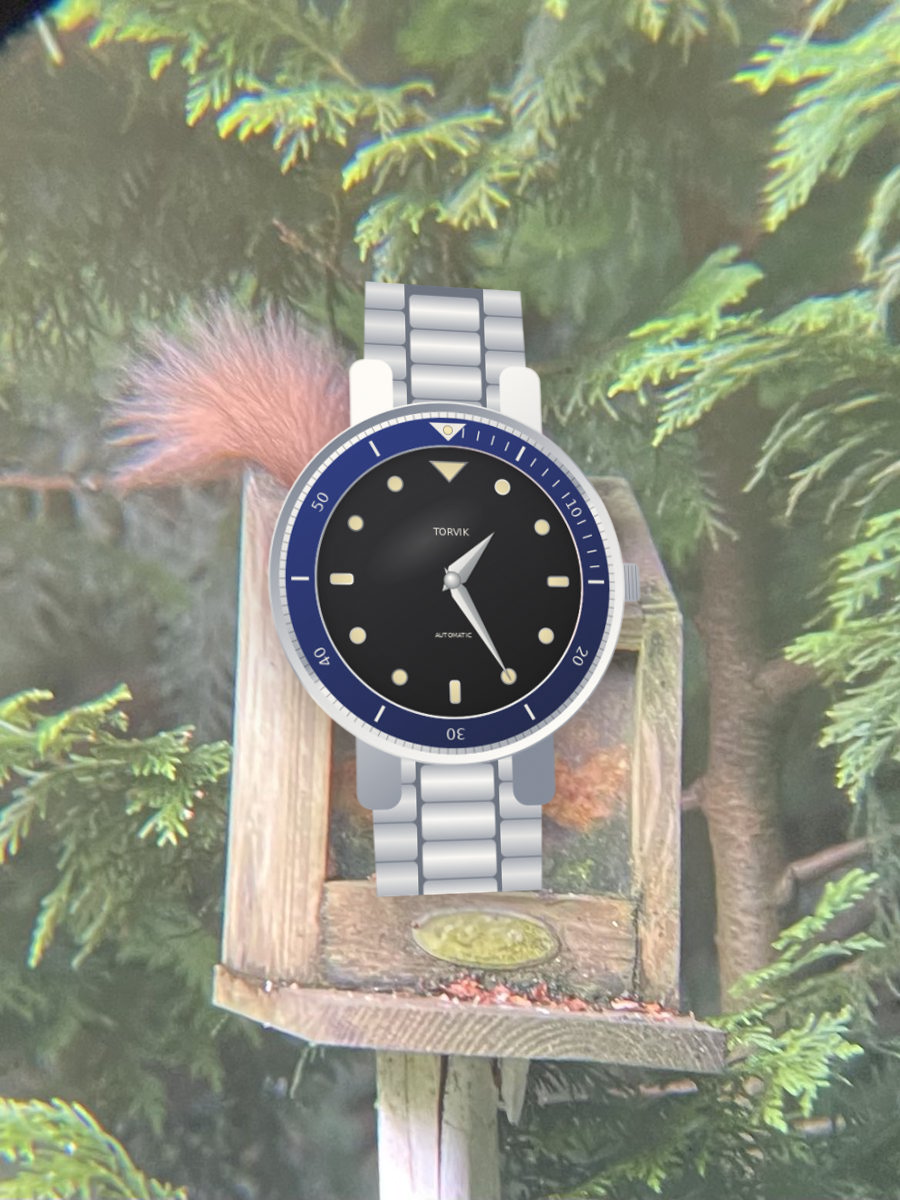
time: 1:25
